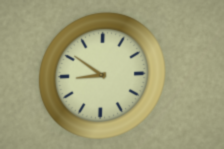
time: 8:51
